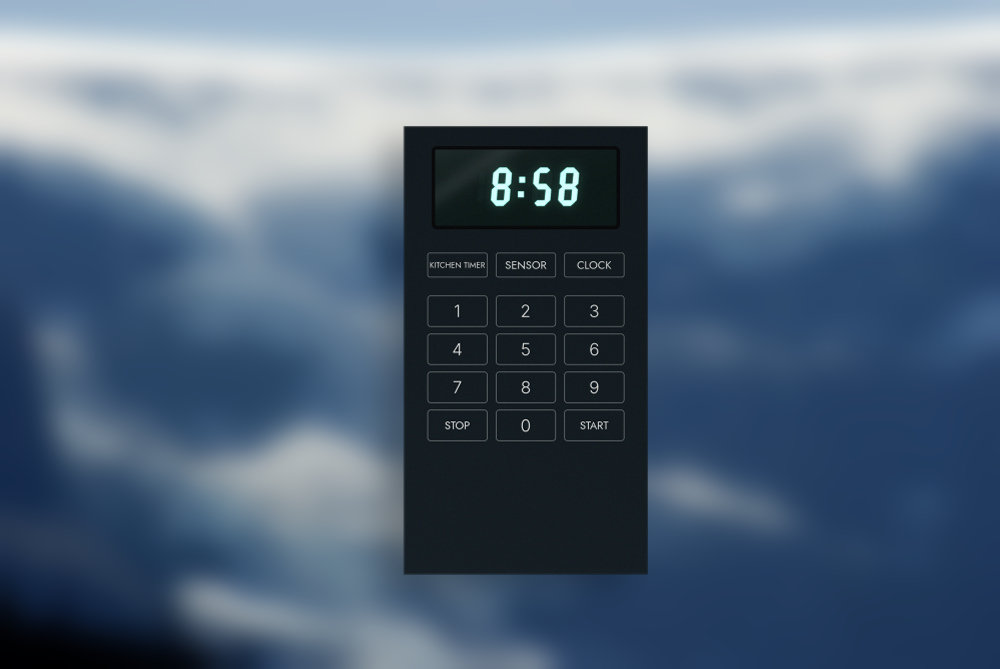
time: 8:58
